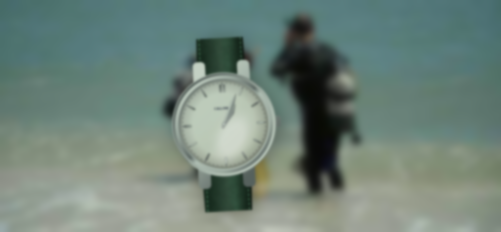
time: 1:04
